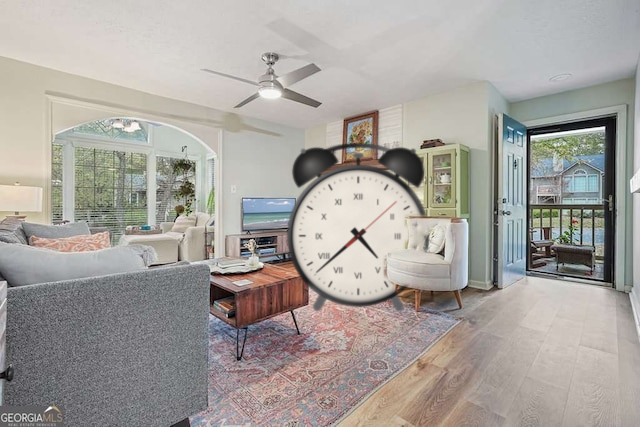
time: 4:38:08
